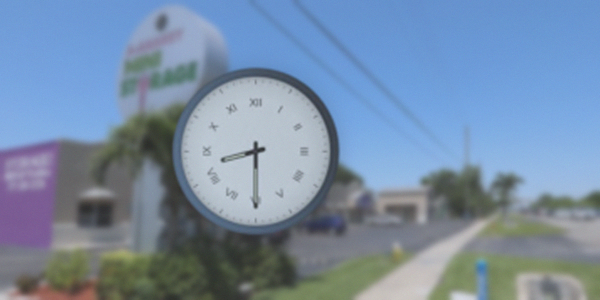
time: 8:30
